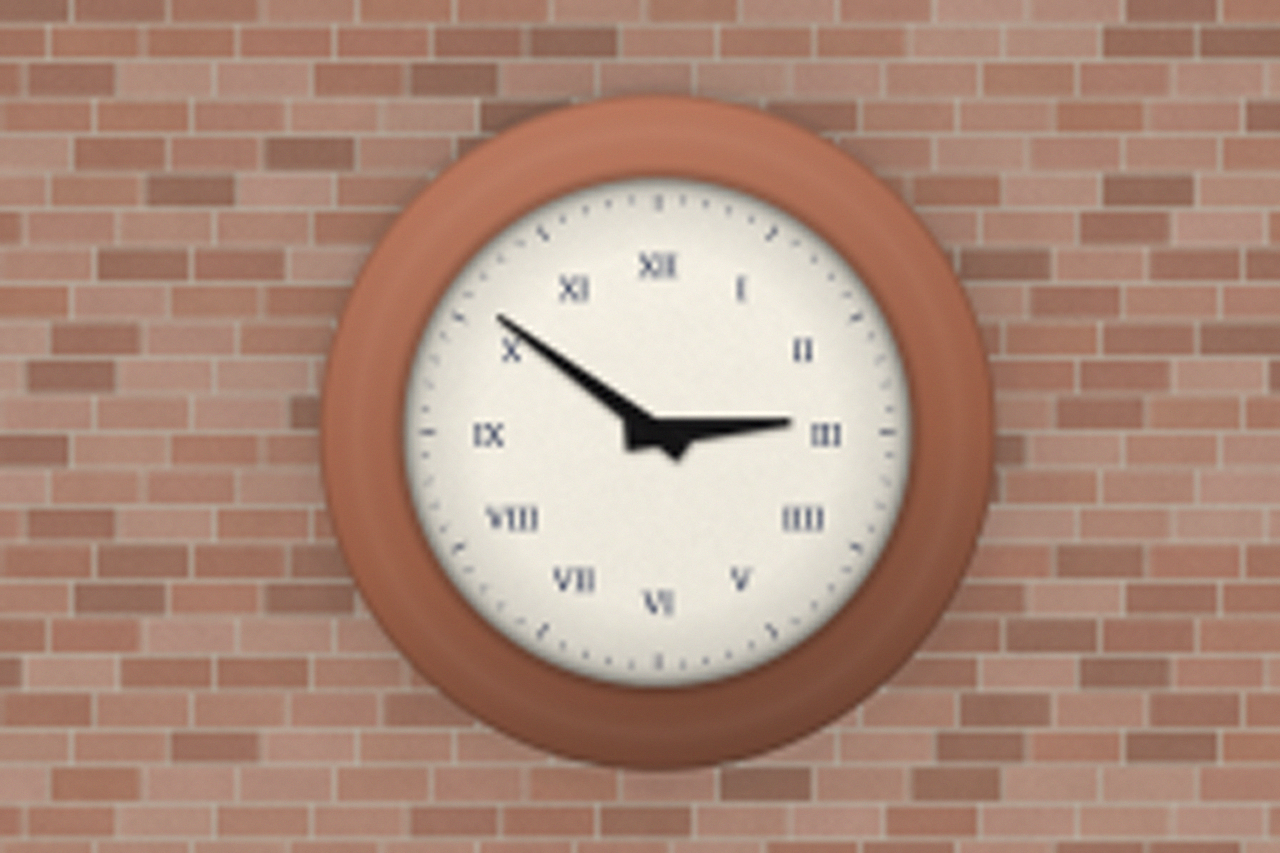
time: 2:51
